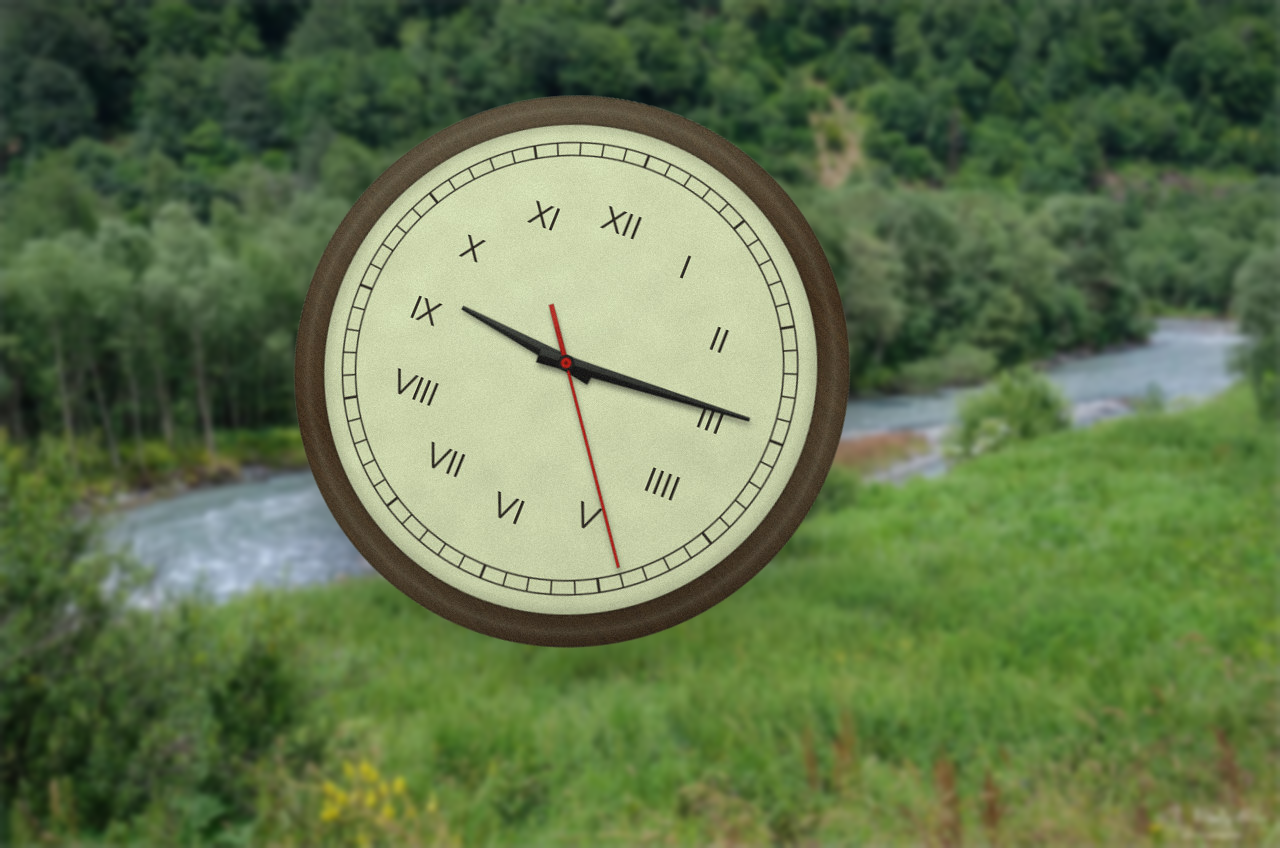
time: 9:14:24
